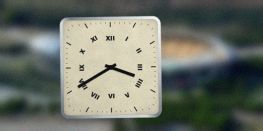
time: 3:40
